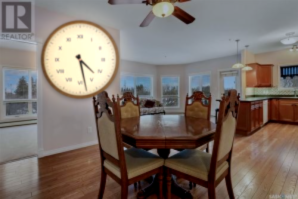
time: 4:28
